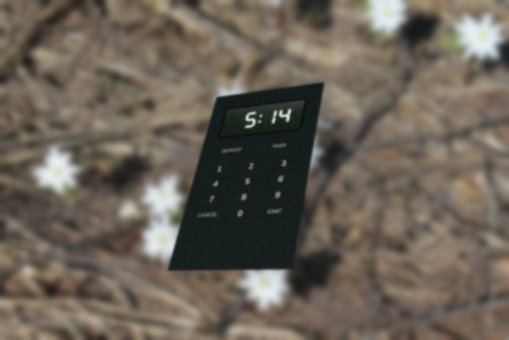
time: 5:14
